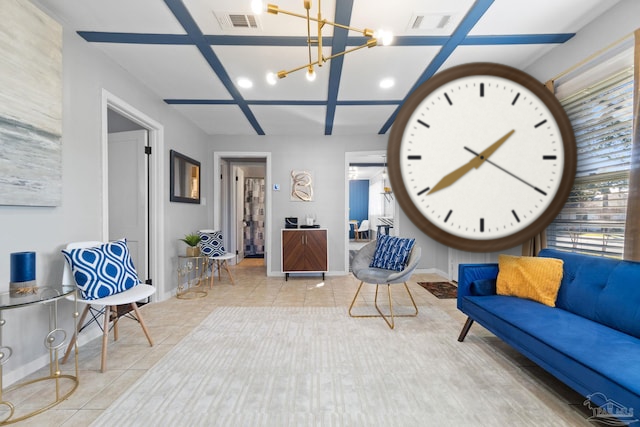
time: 1:39:20
